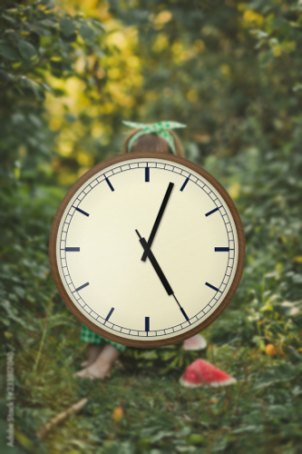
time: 5:03:25
